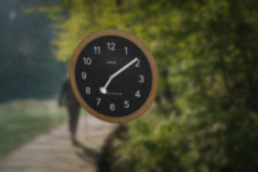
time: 7:09
